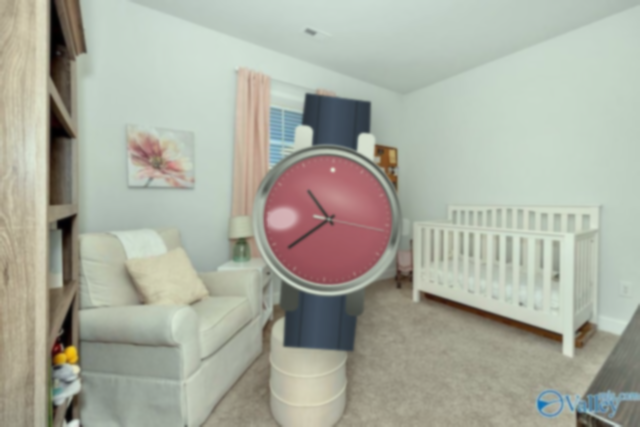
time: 10:38:16
